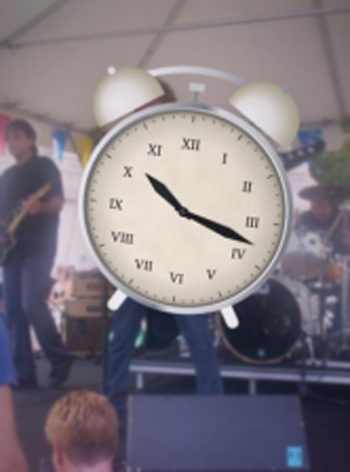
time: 10:18
